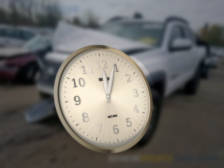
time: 12:04
